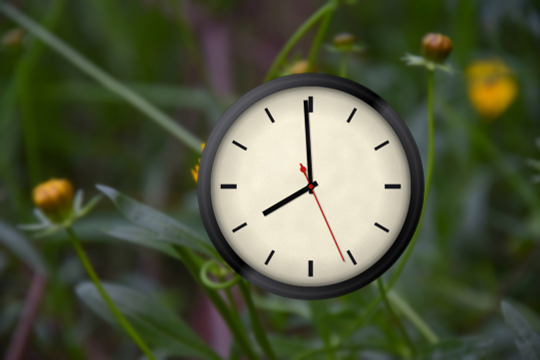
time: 7:59:26
